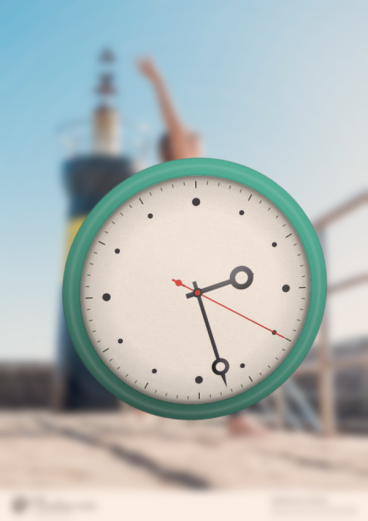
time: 2:27:20
